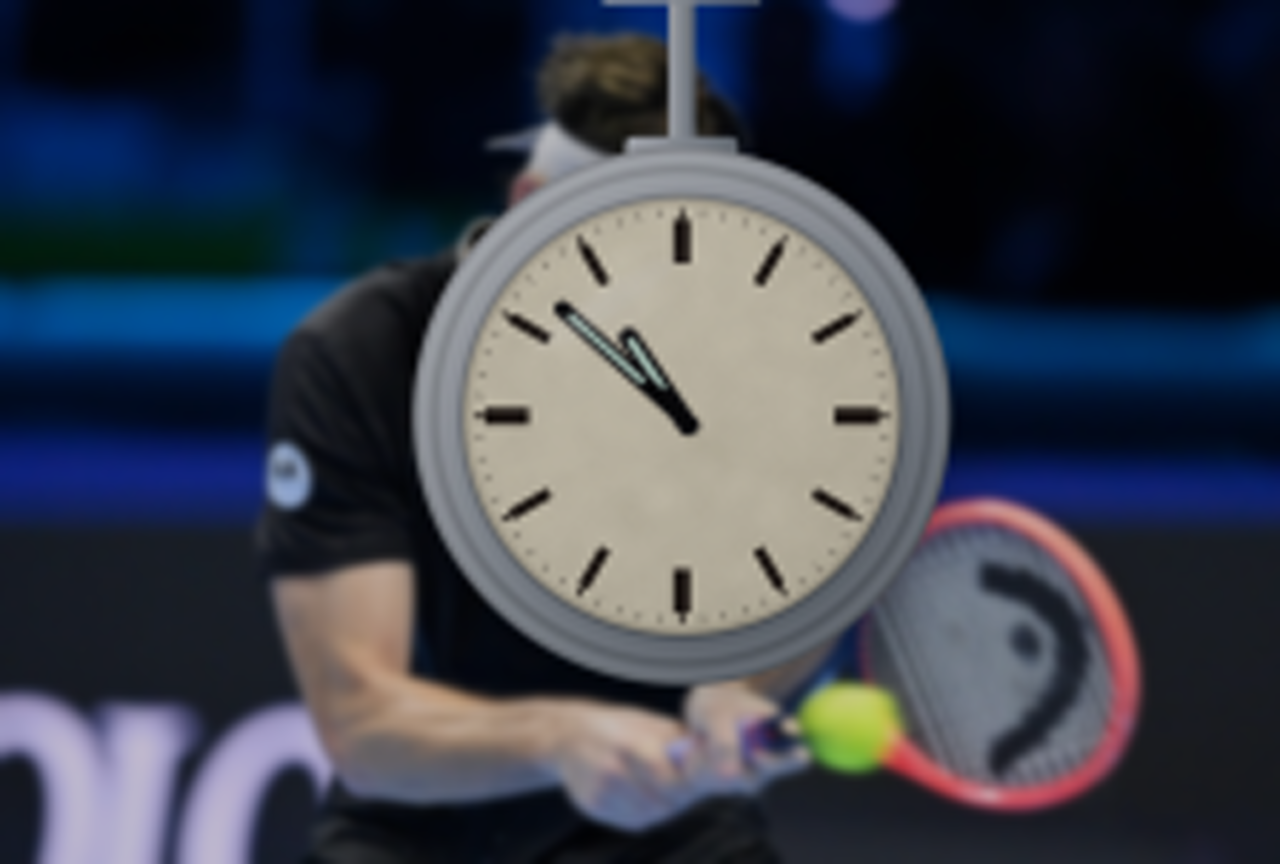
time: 10:52
